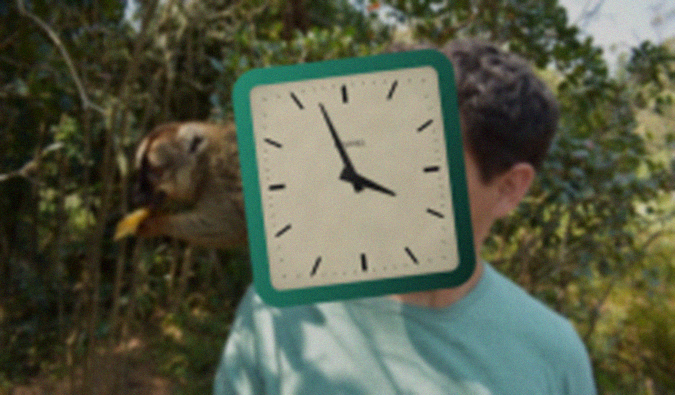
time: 3:57
